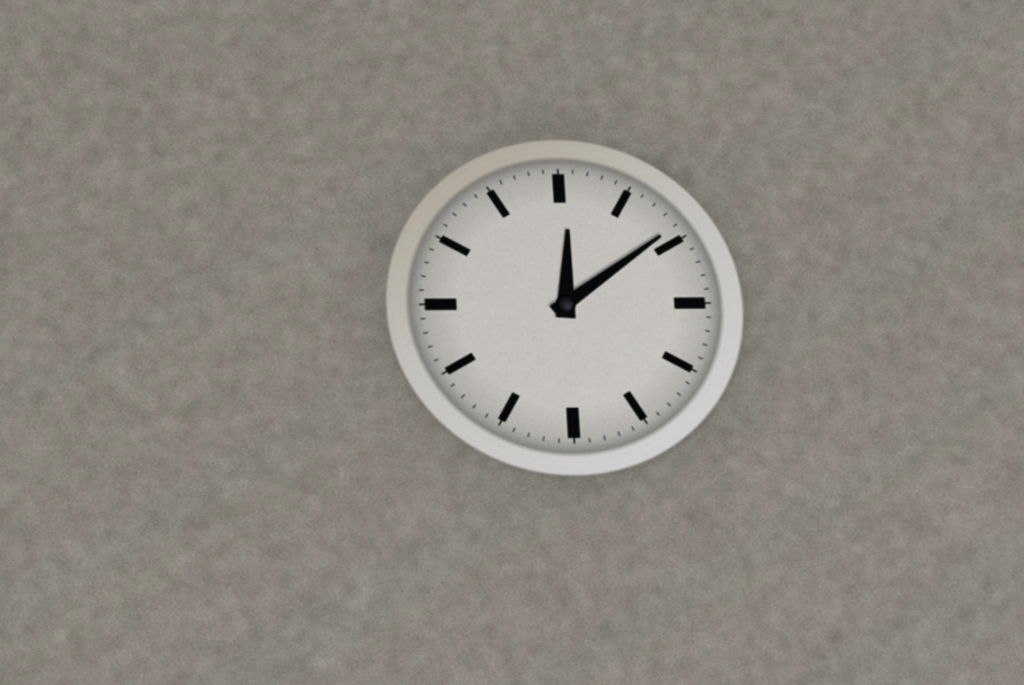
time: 12:09
